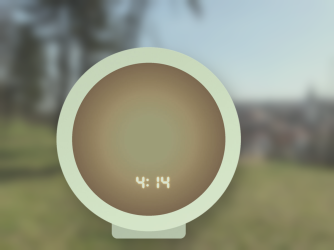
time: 4:14
